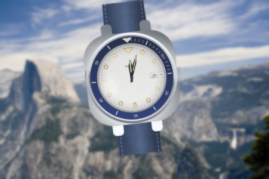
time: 12:03
